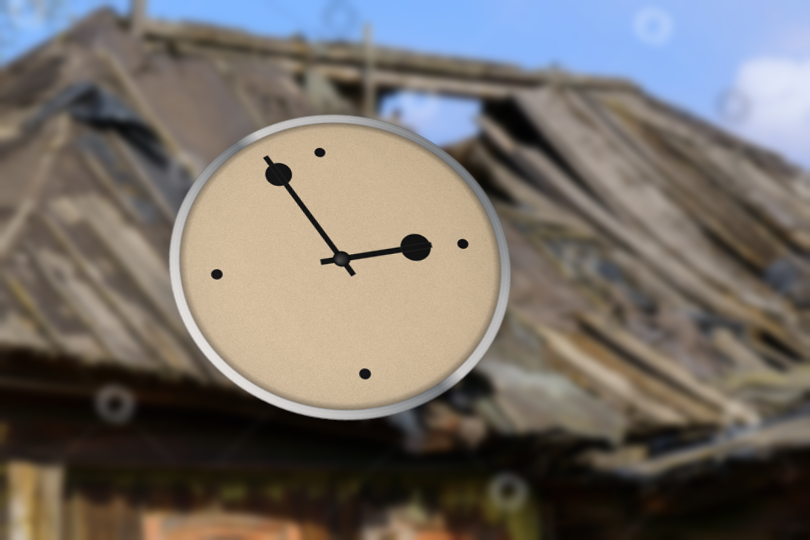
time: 2:56
